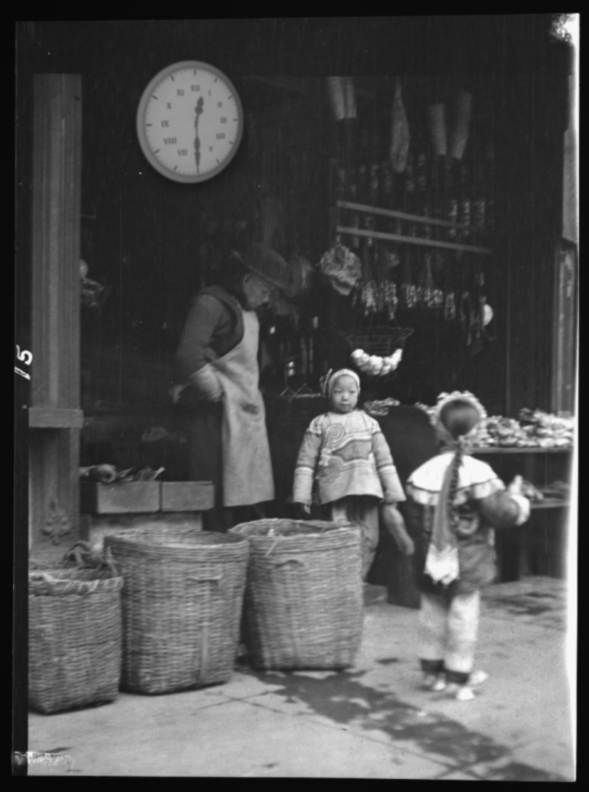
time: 12:30
